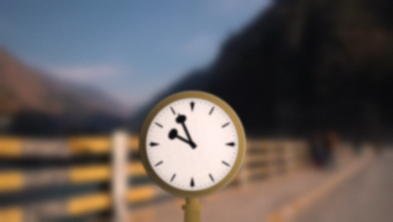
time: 9:56
